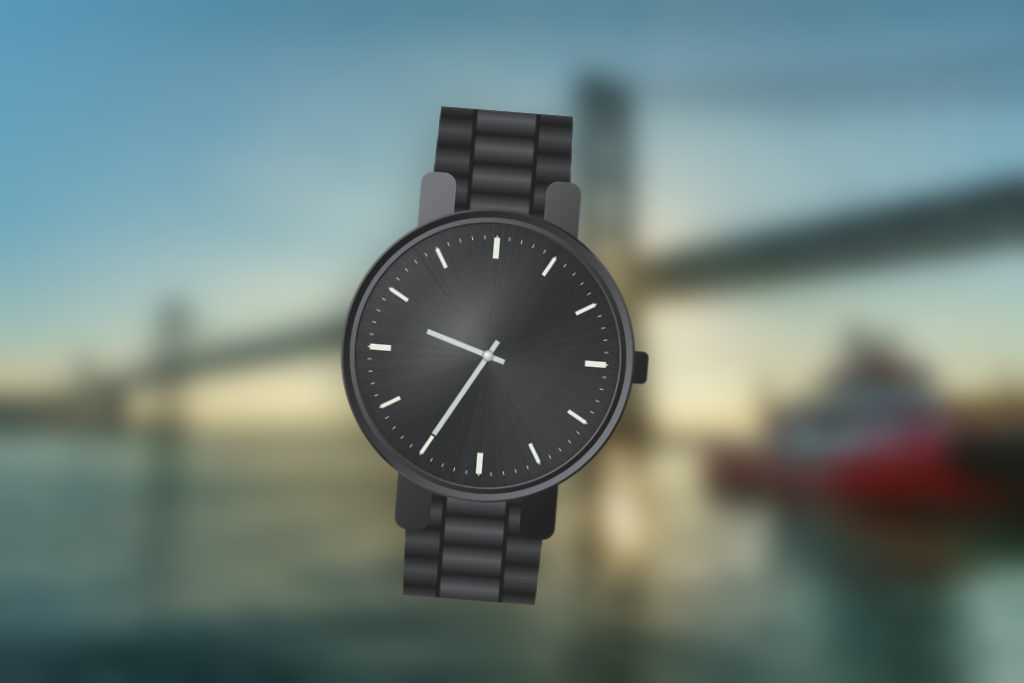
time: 9:35
